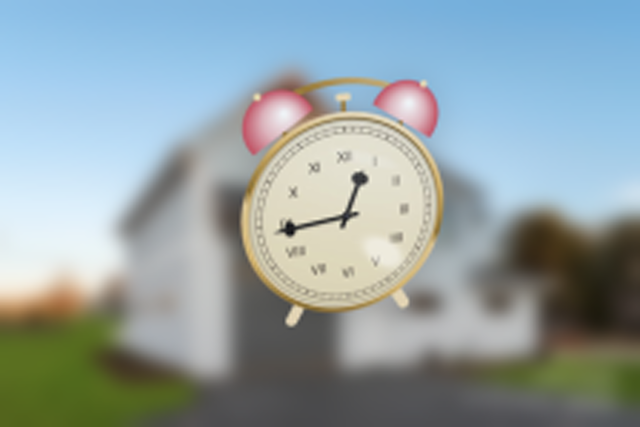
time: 12:44
